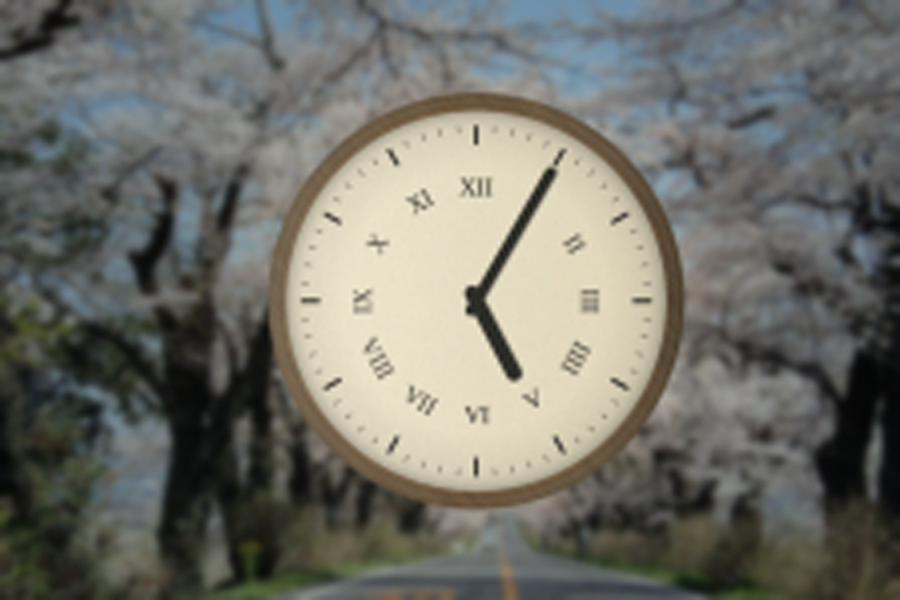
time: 5:05
